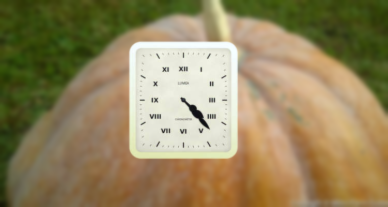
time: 4:23
